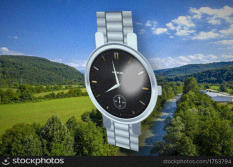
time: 7:58
